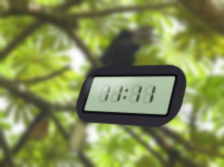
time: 11:11
